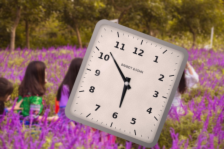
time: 5:52
